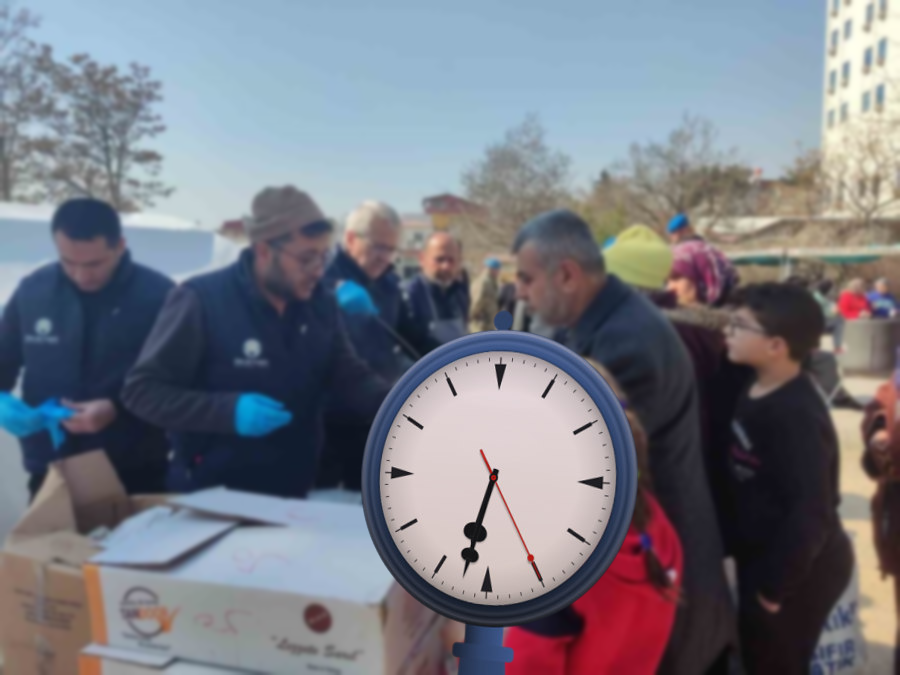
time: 6:32:25
